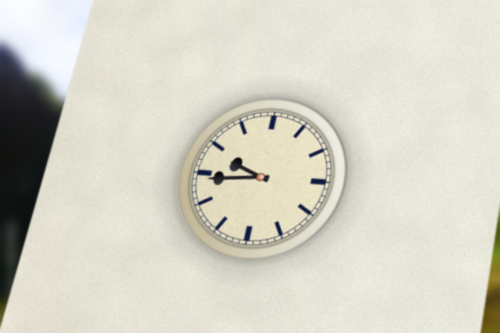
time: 9:44
